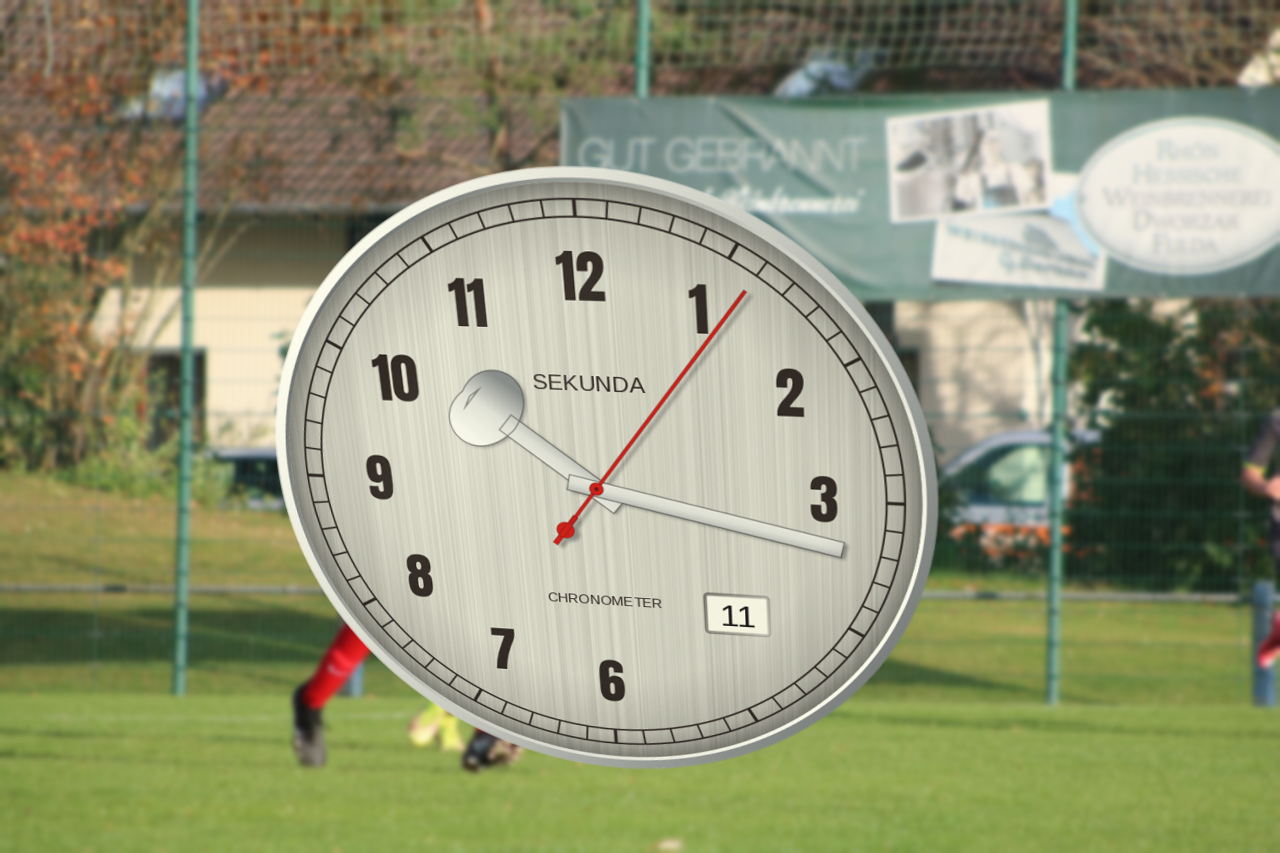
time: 10:17:06
